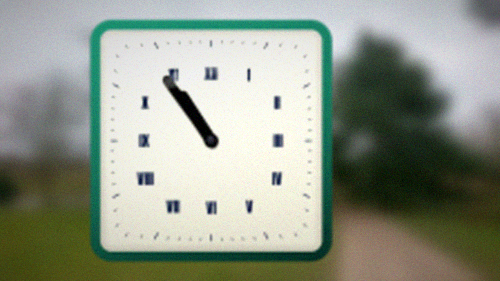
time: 10:54
